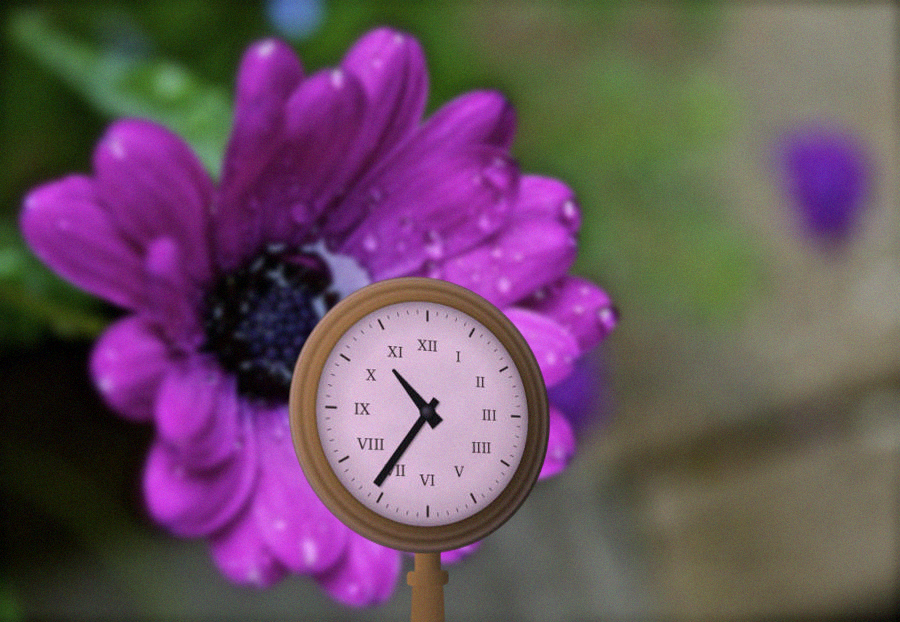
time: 10:36
